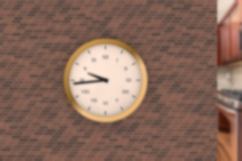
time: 9:44
